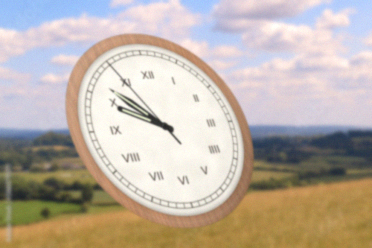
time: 9:51:55
